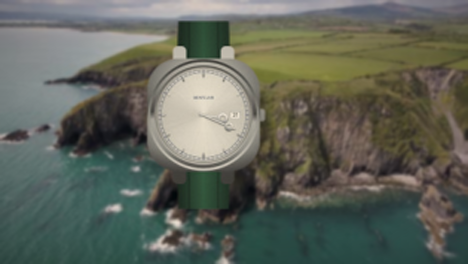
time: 3:19
